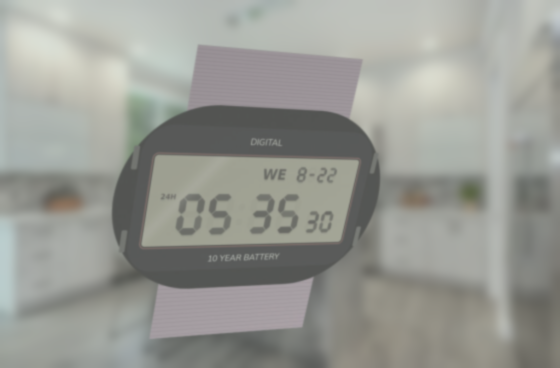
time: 5:35:30
